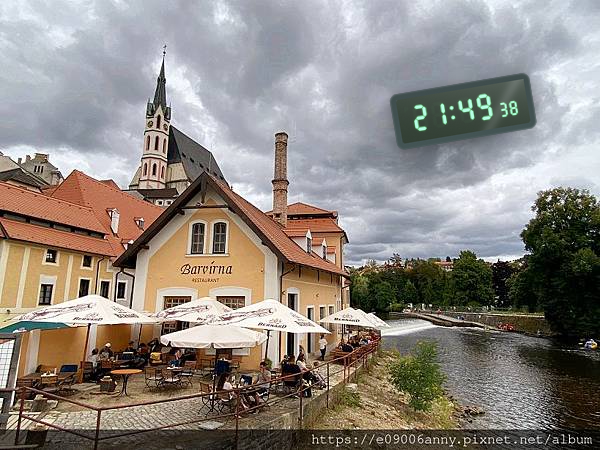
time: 21:49:38
